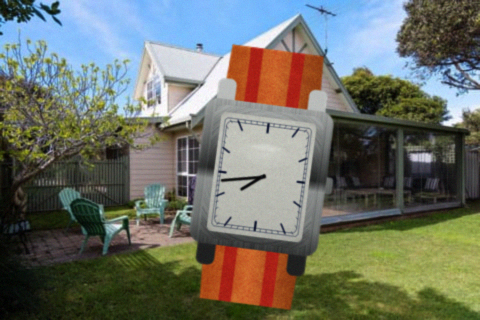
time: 7:43
